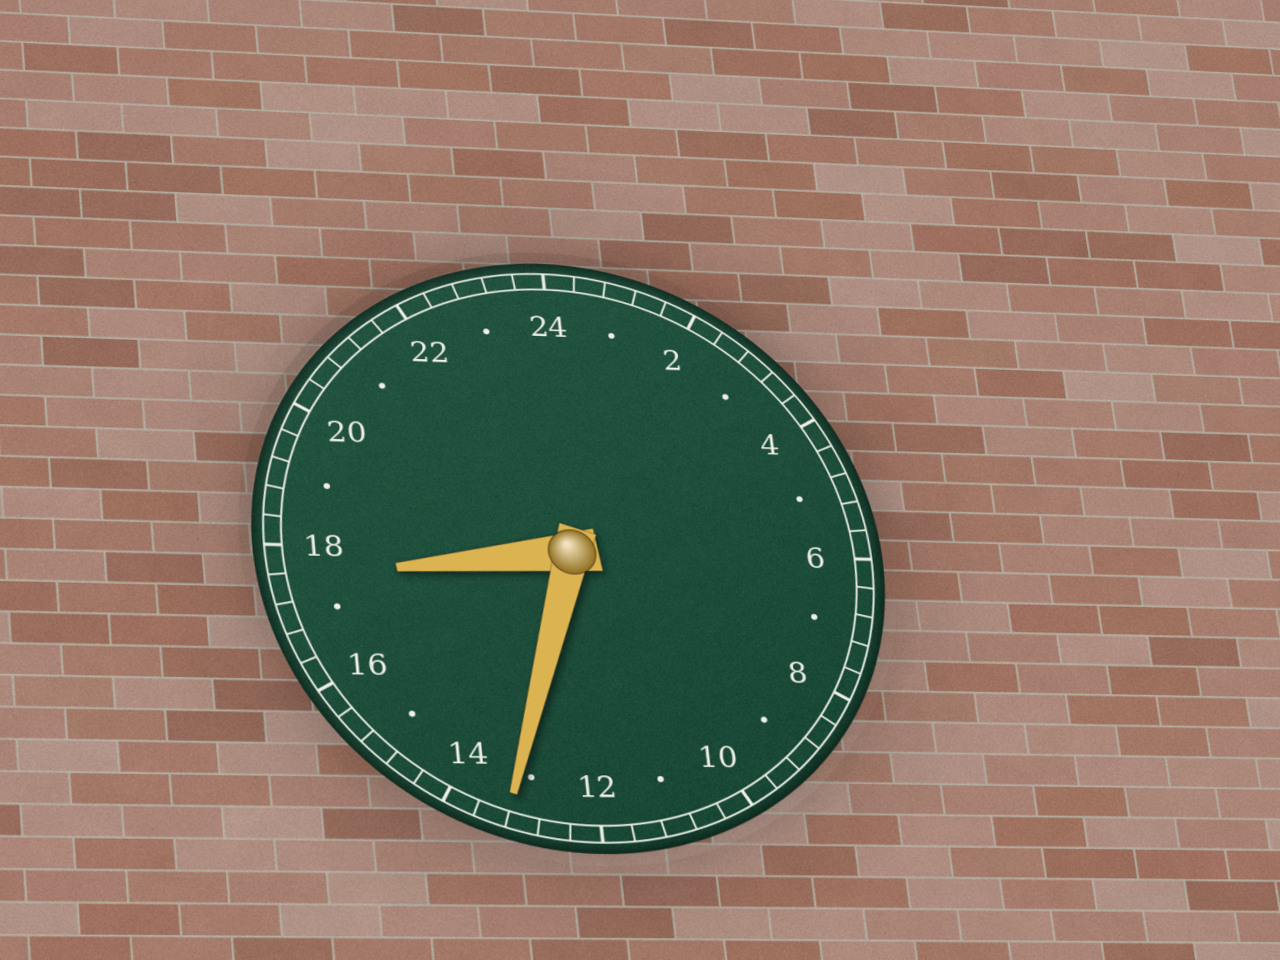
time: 17:33
